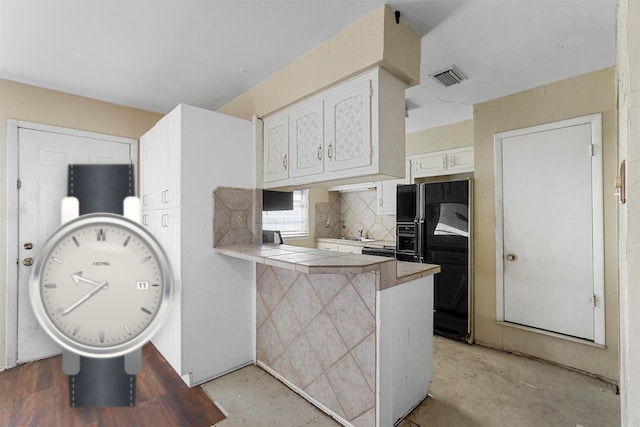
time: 9:39
